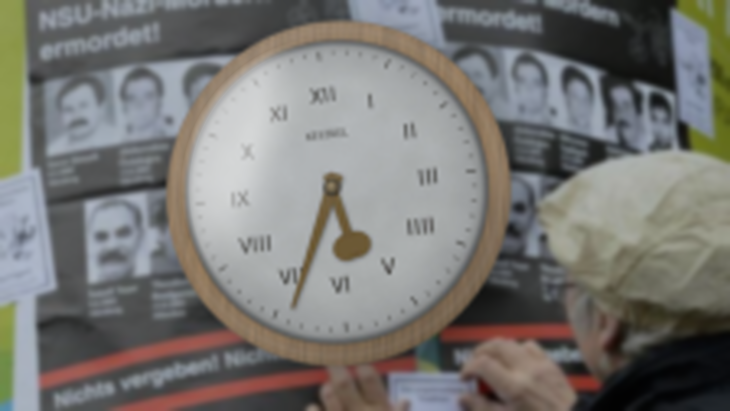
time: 5:34
